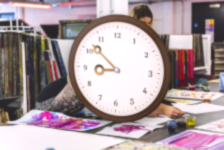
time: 8:52
